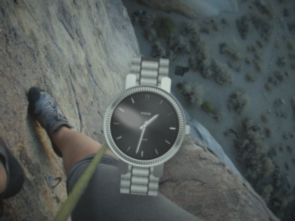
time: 1:32
